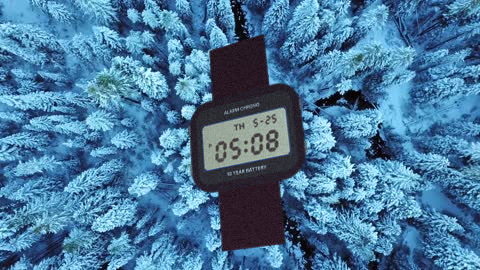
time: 5:08
